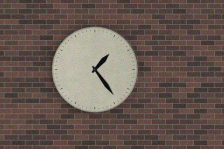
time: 1:24
